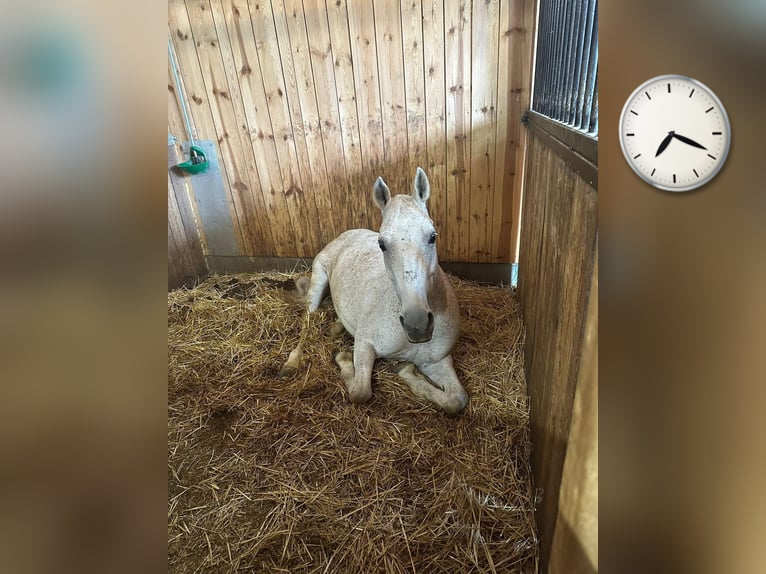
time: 7:19
